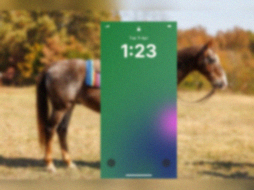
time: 1:23
